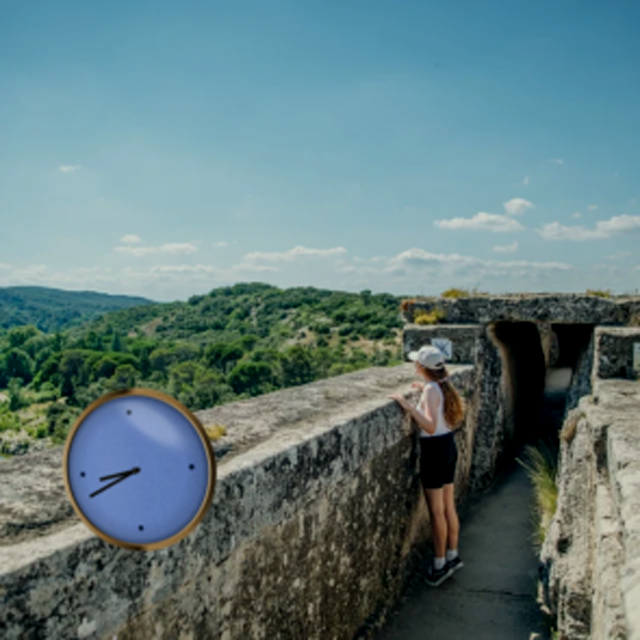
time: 8:41
